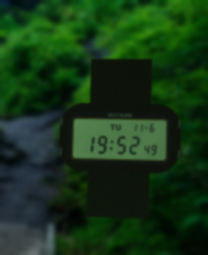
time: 19:52
